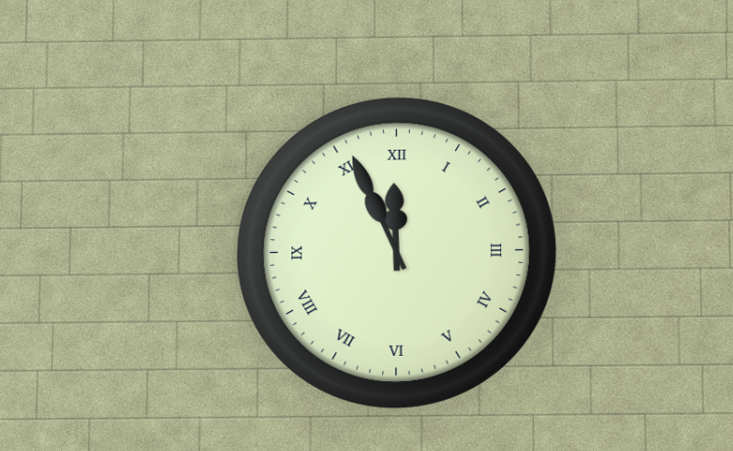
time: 11:56
